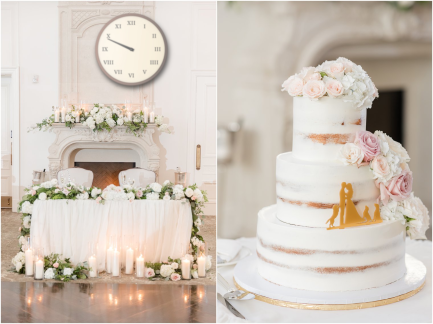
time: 9:49
